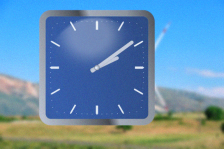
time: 2:09
